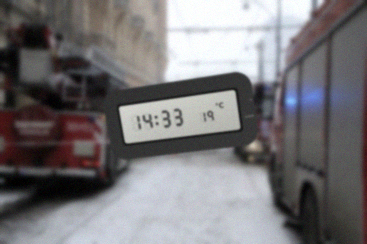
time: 14:33
